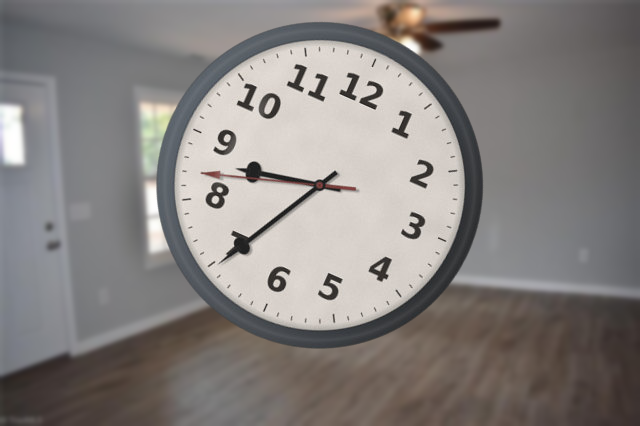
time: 8:34:42
